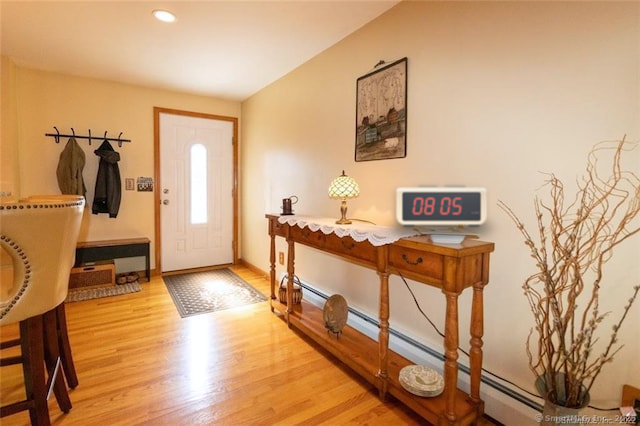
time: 8:05
